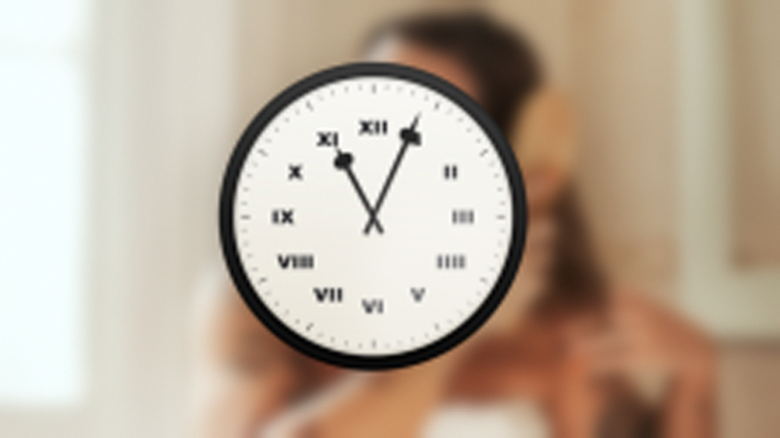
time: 11:04
